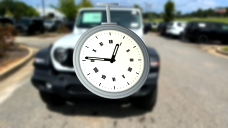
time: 12:46
